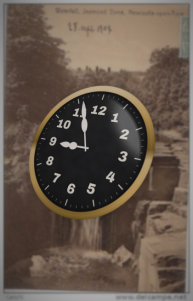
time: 8:56
